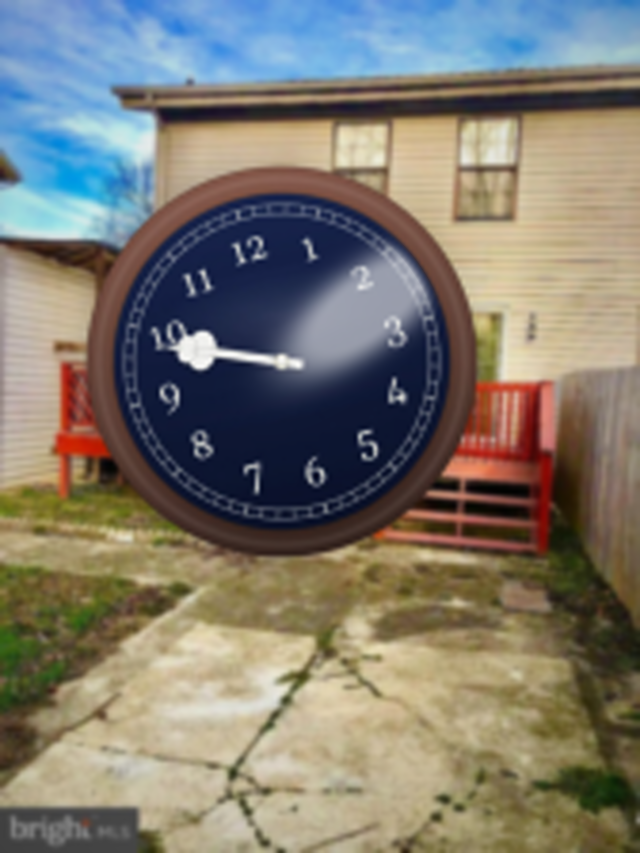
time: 9:49
